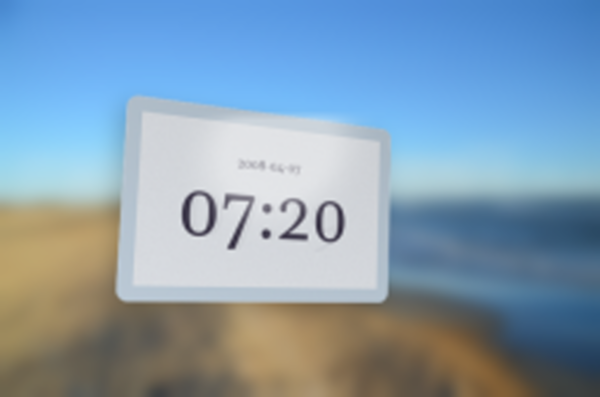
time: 7:20
